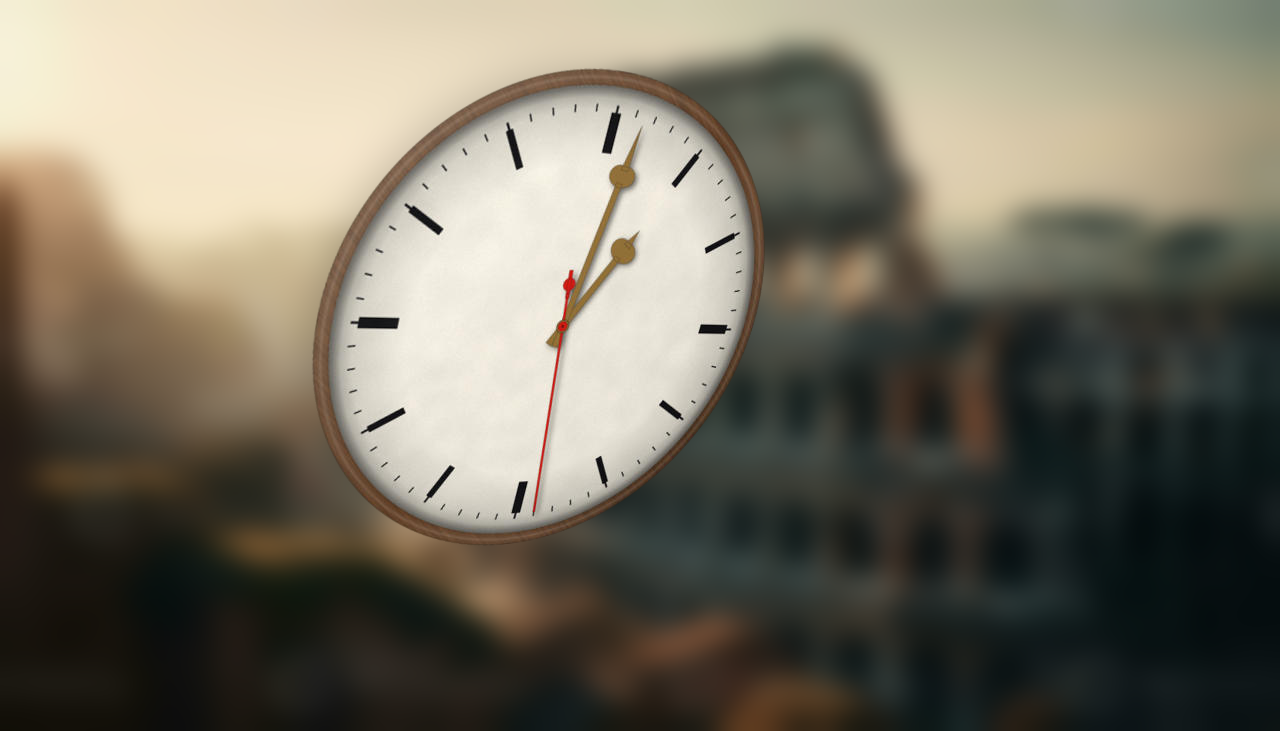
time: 1:01:29
